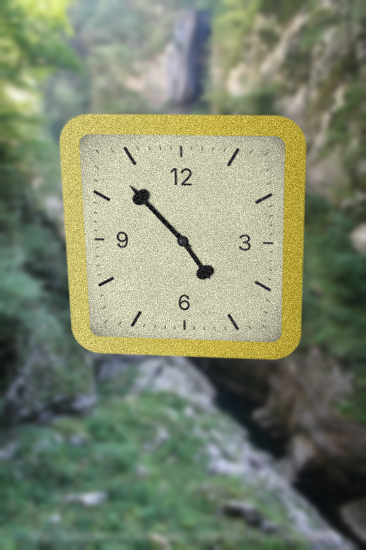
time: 4:53
